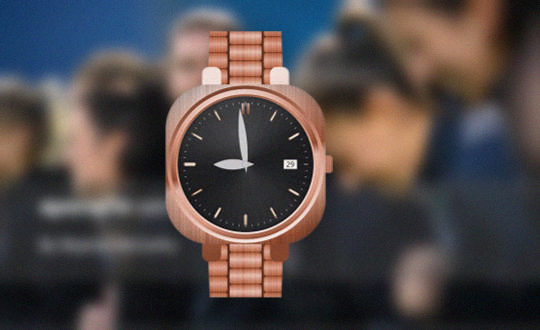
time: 8:59
